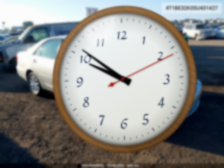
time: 9:51:11
